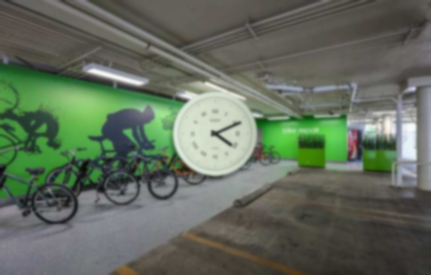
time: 4:11
